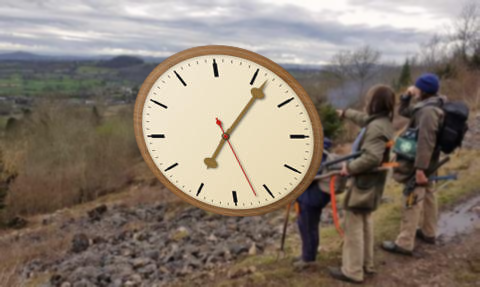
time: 7:06:27
